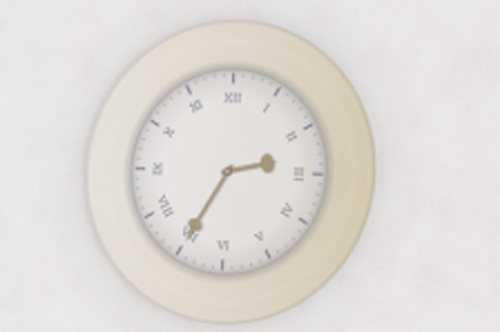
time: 2:35
